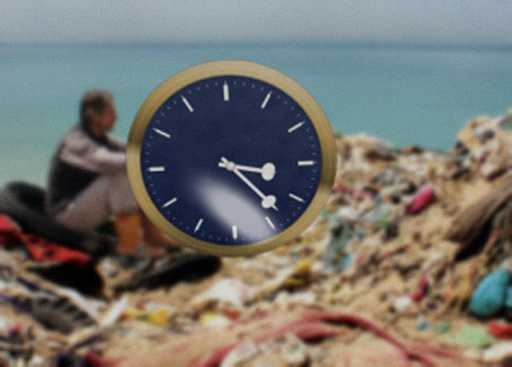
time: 3:23
